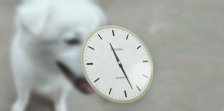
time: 11:27
